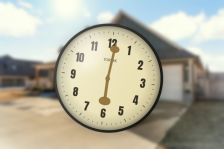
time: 6:01
